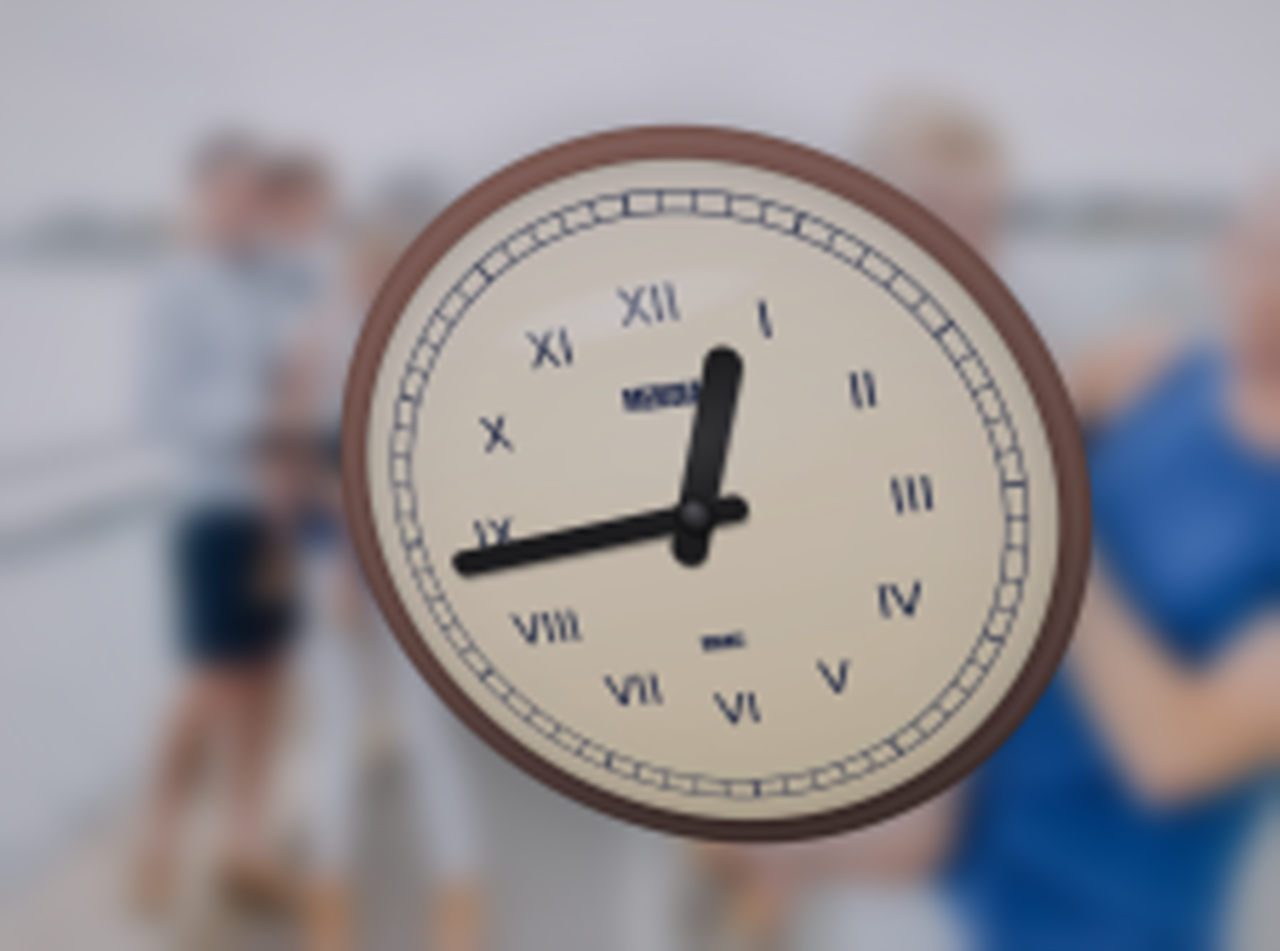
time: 12:44
